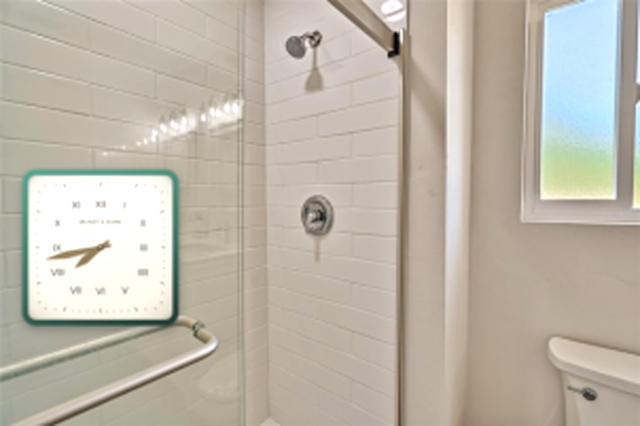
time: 7:43
